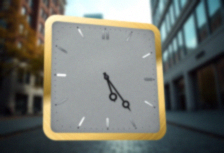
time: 5:24
